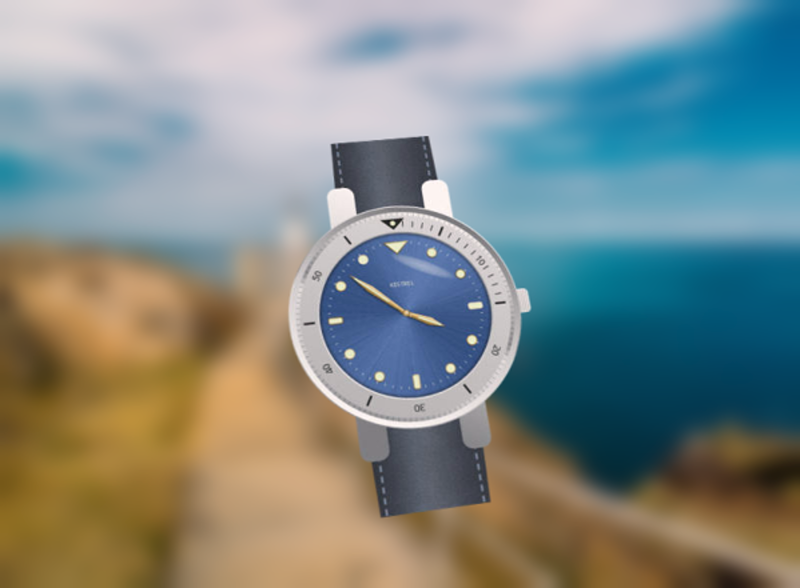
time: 3:52
